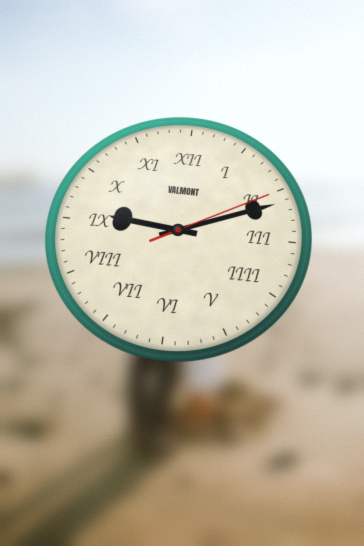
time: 9:11:10
